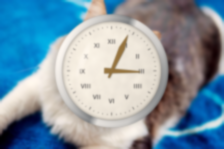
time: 3:04
